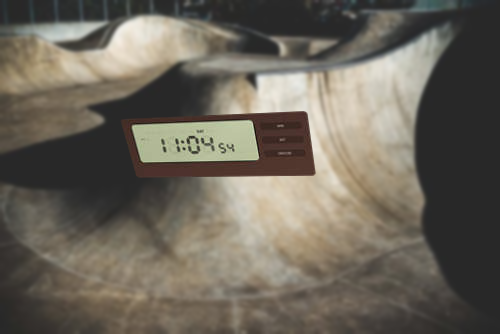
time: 11:04:54
